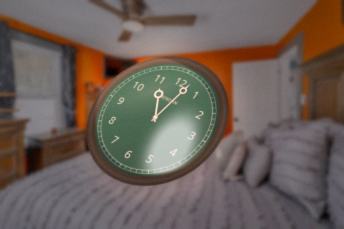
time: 11:02
